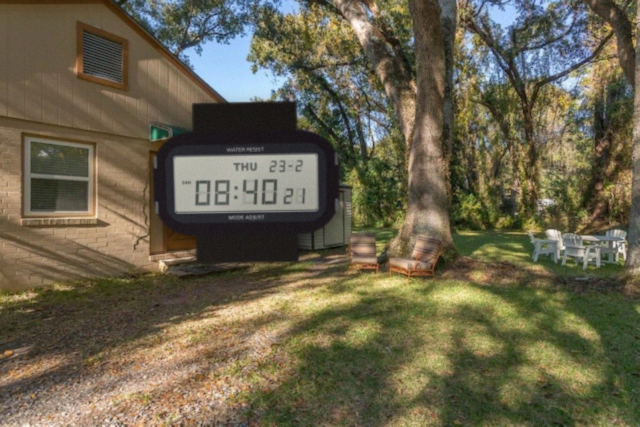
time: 8:40:21
